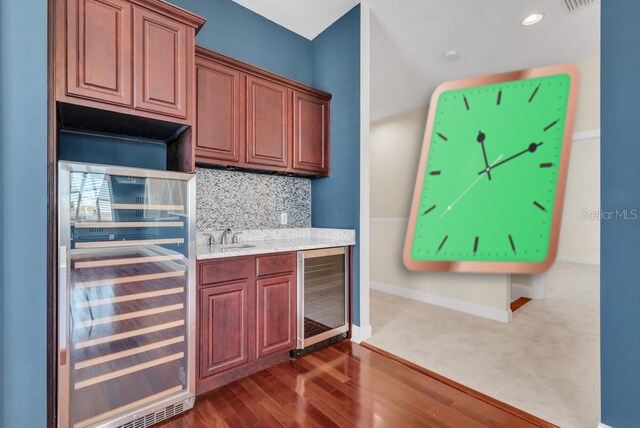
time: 11:11:38
